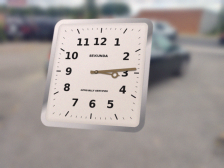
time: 3:14
